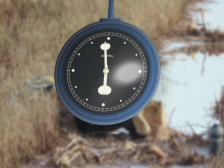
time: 5:59
